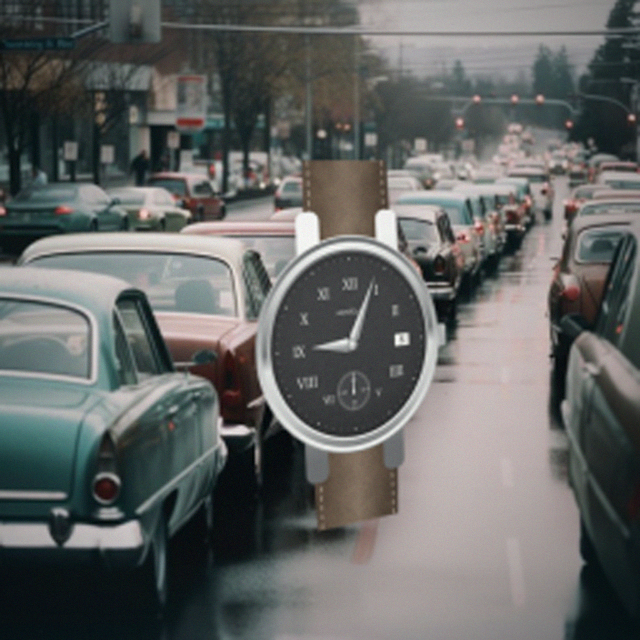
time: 9:04
